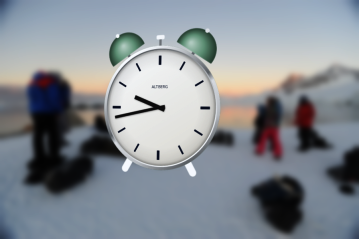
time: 9:43
